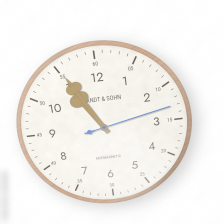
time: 10:55:13
